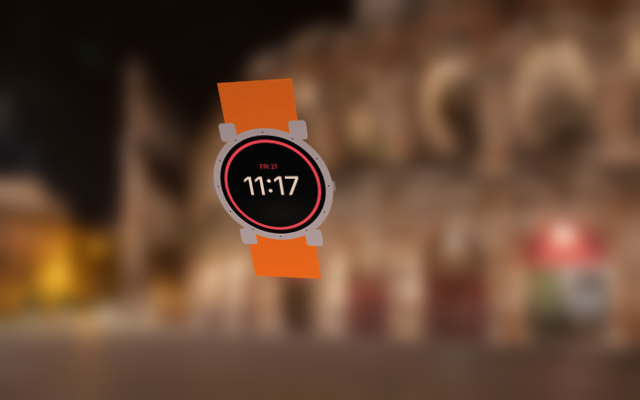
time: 11:17
